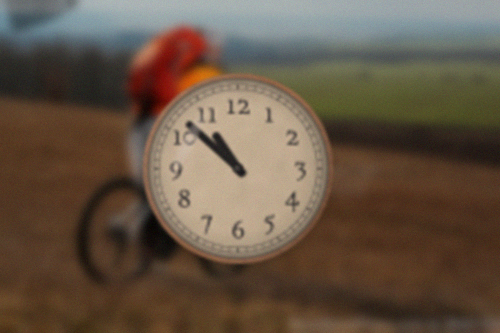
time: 10:52
